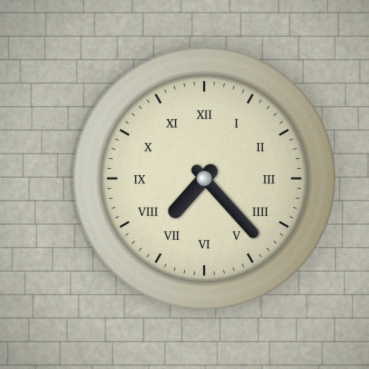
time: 7:23
